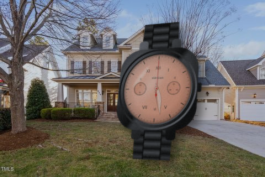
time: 5:28
